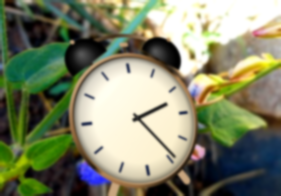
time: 2:24
